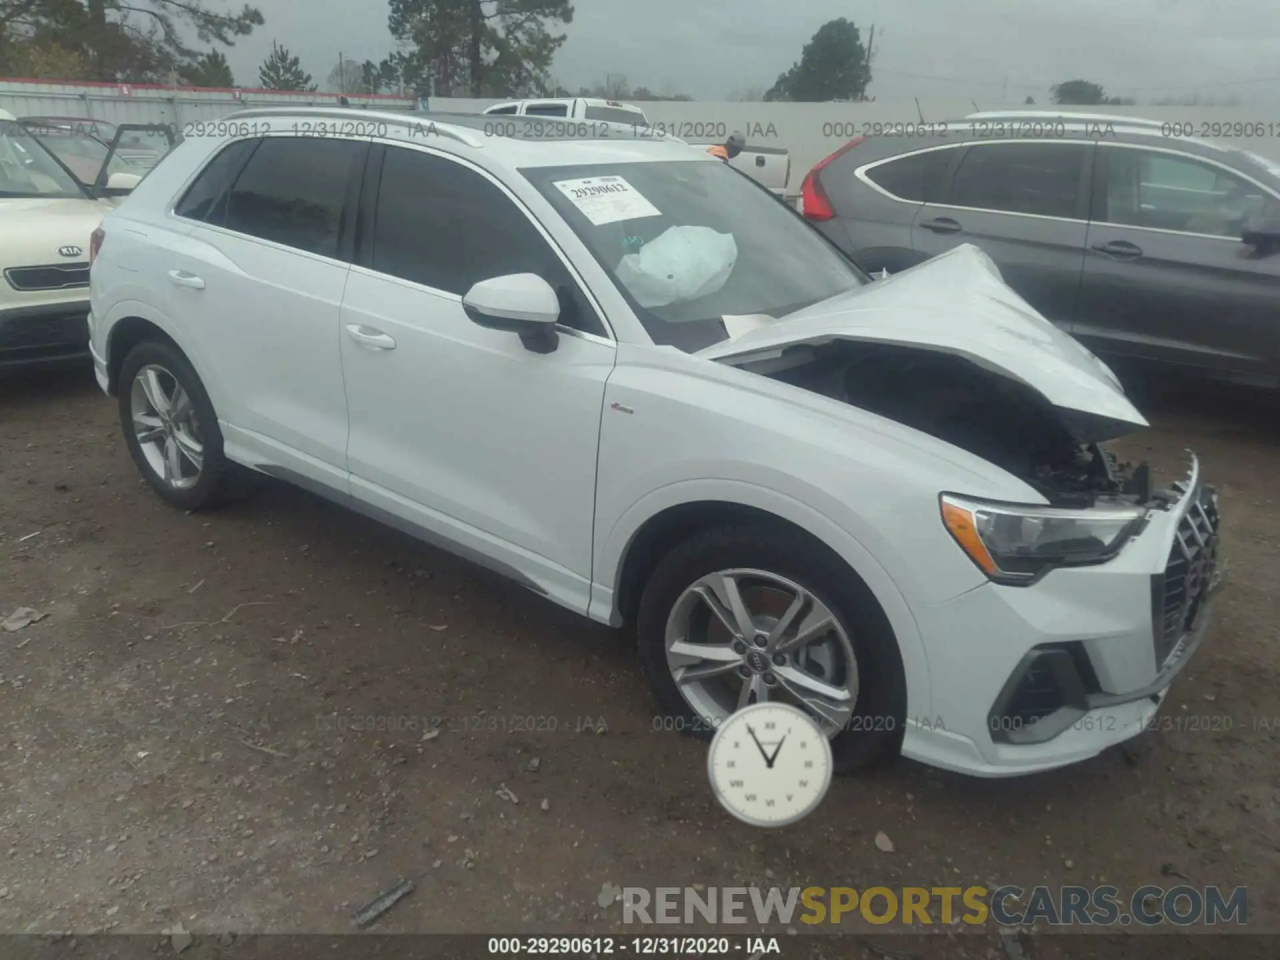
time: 12:55
